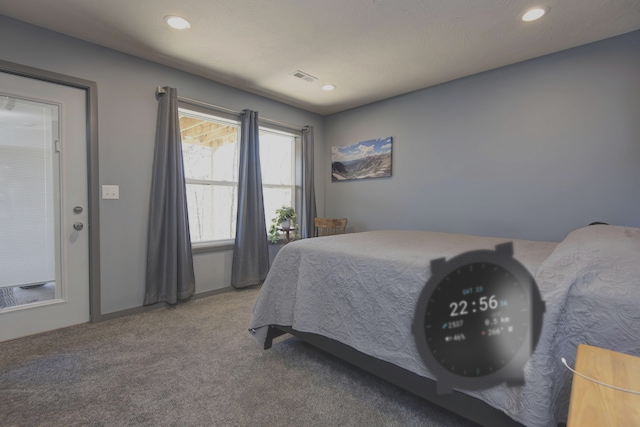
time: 22:56
